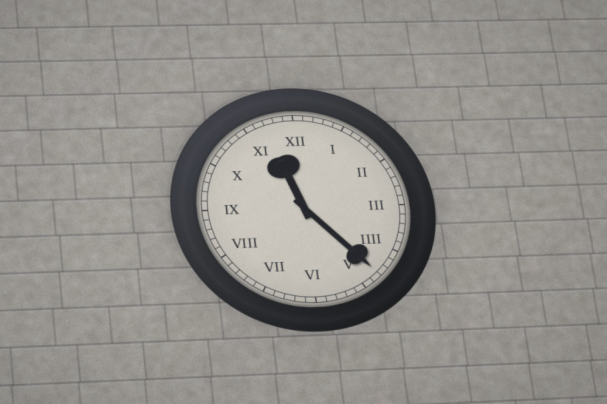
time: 11:23
